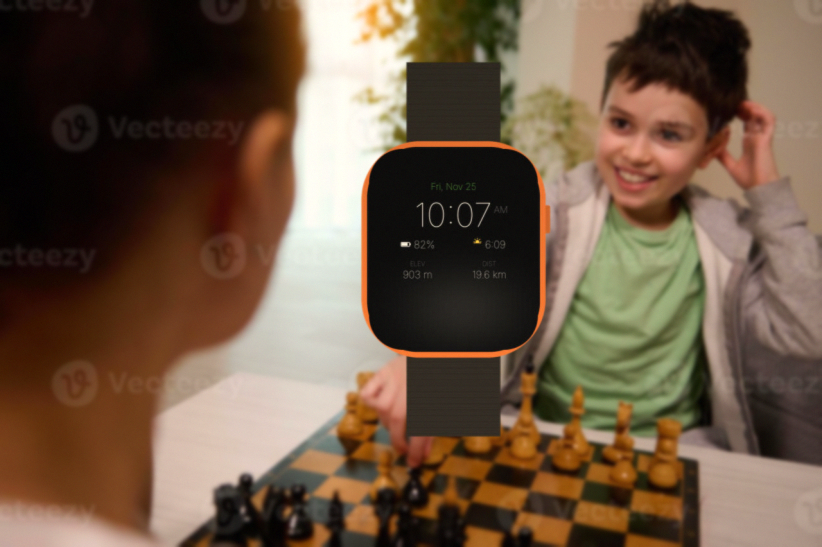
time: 10:07
